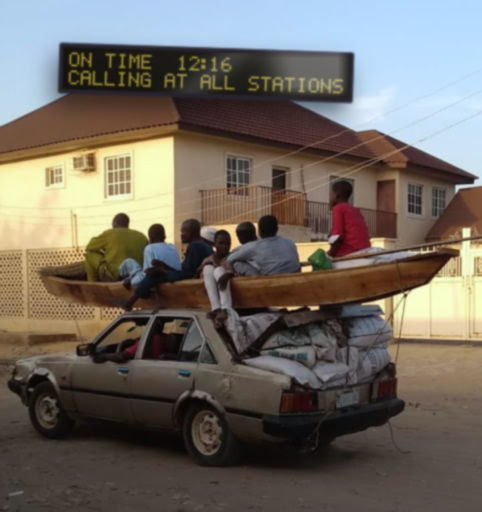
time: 12:16
